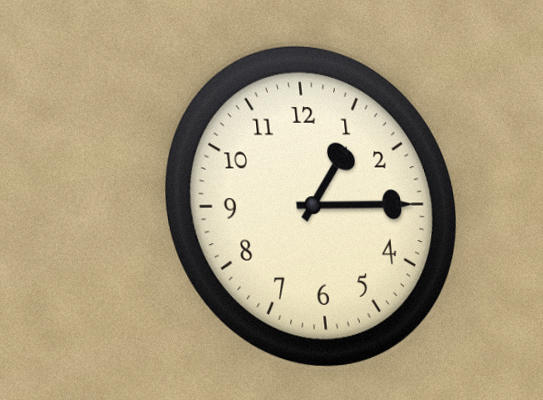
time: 1:15
